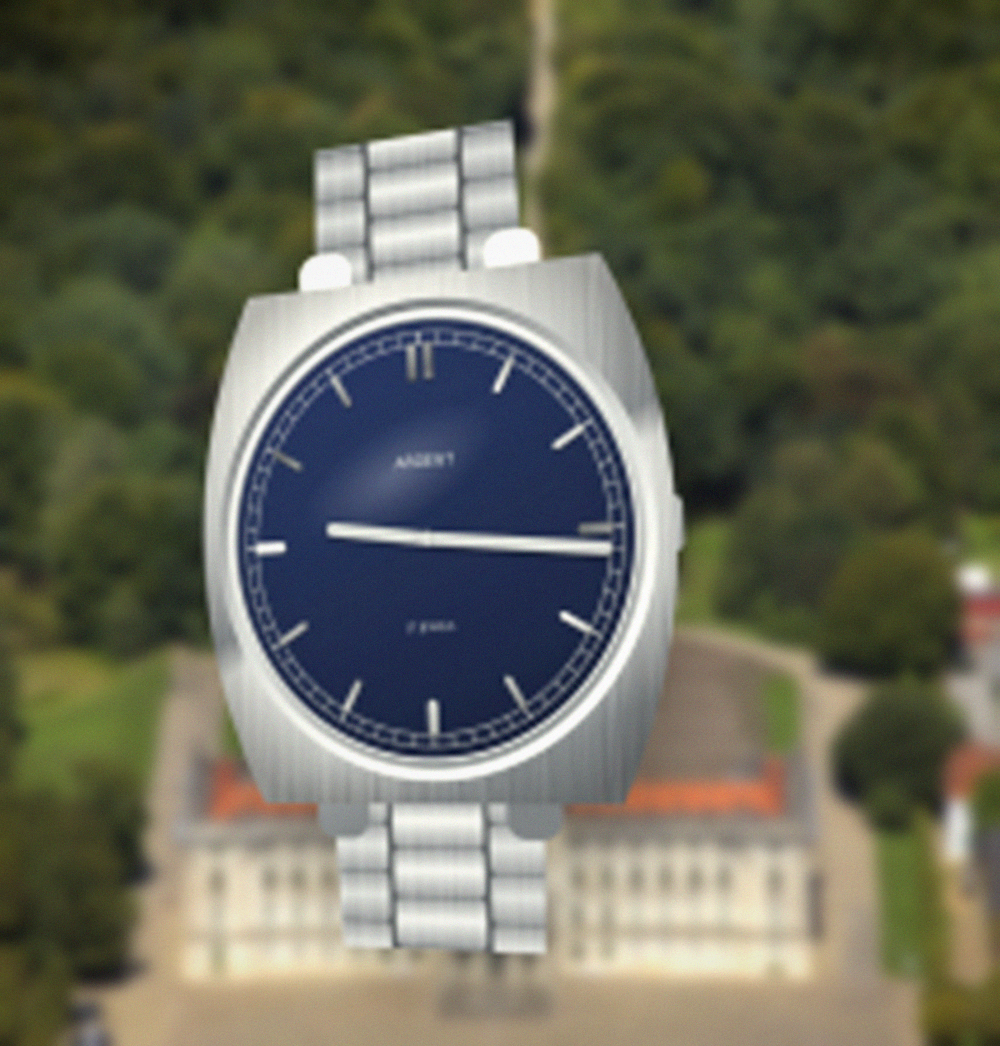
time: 9:16
